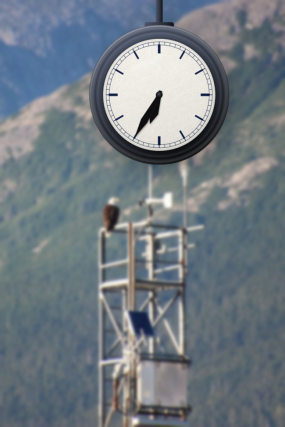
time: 6:35
